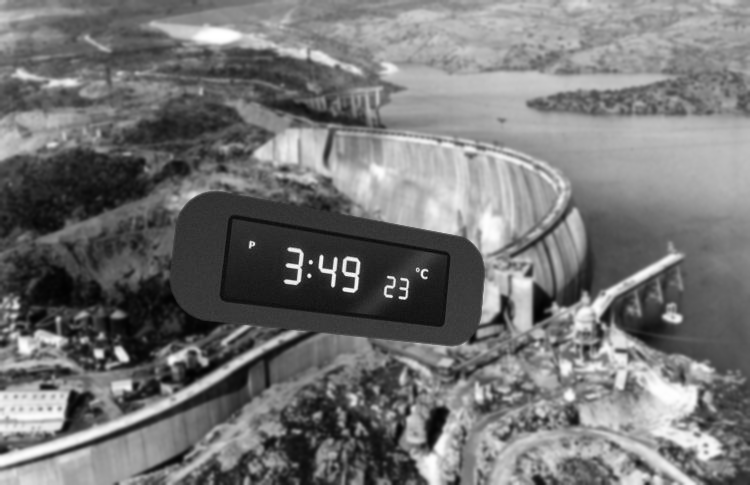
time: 3:49
